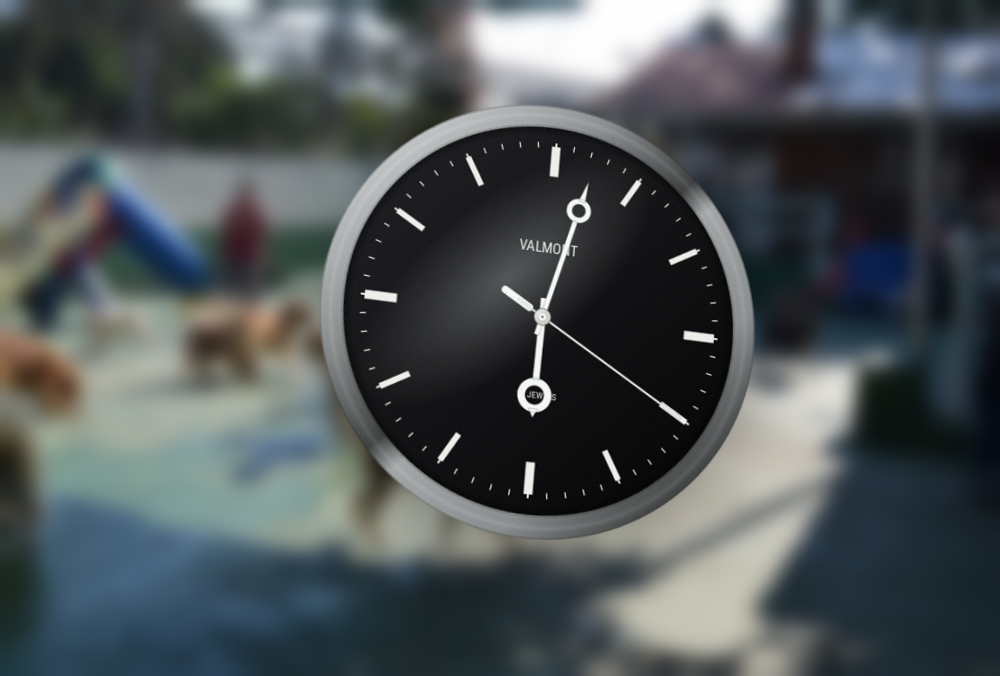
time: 6:02:20
